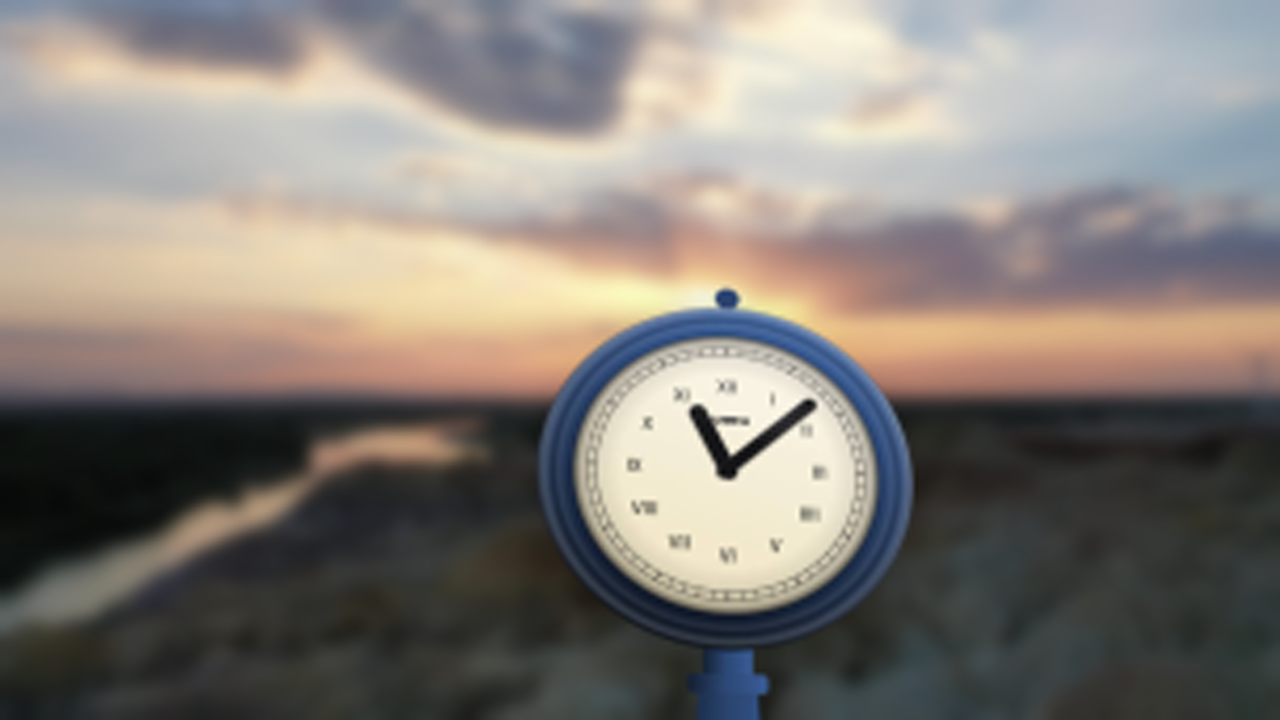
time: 11:08
